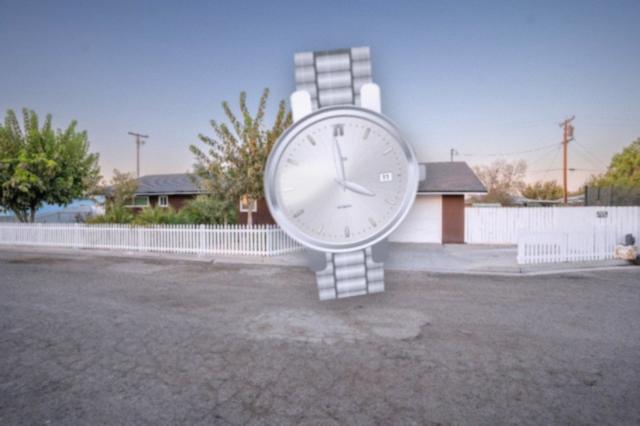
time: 3:59
